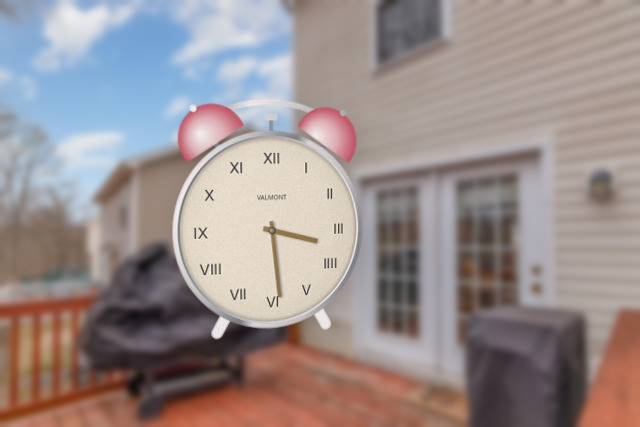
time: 3:29
